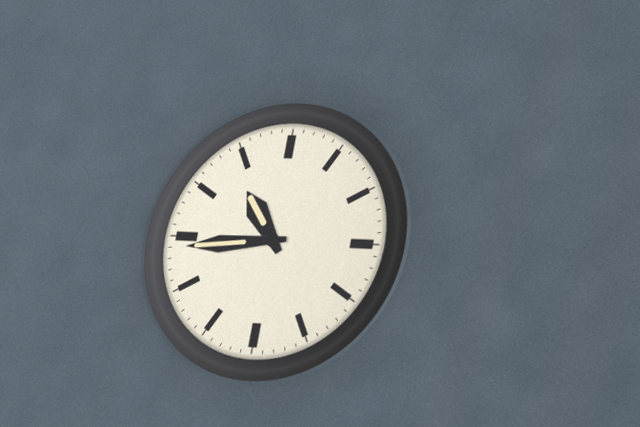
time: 10:44
